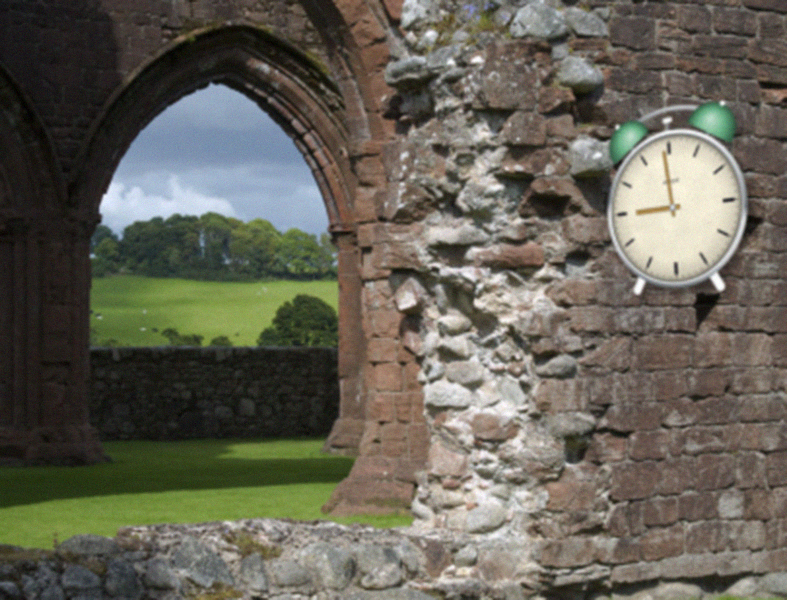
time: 8:59
